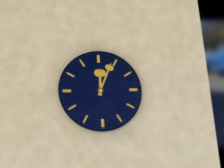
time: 12:04
